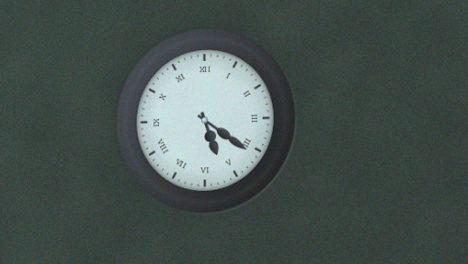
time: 5:21
